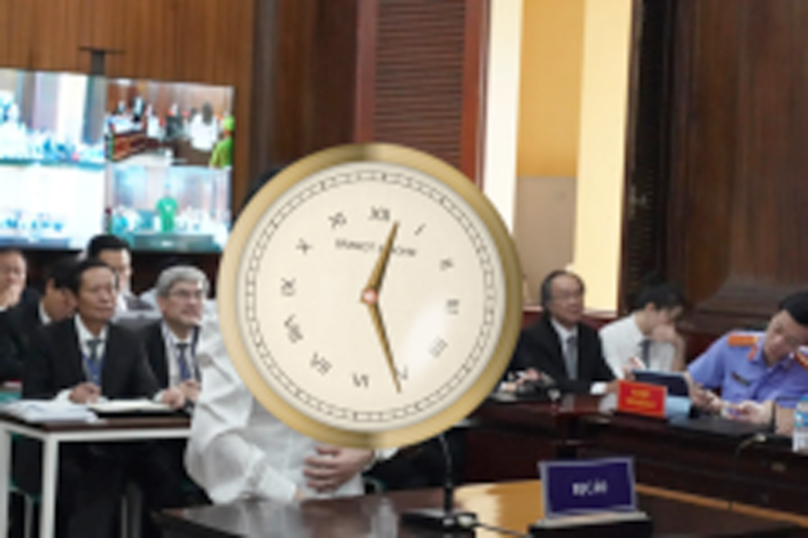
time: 12:26
